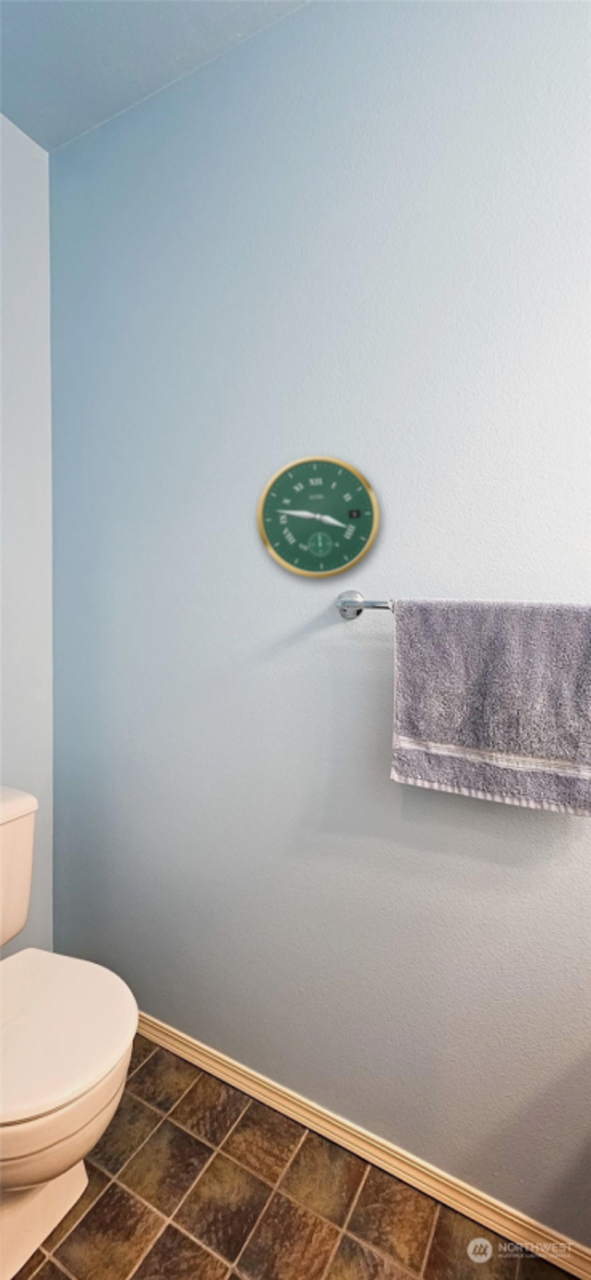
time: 3:47
